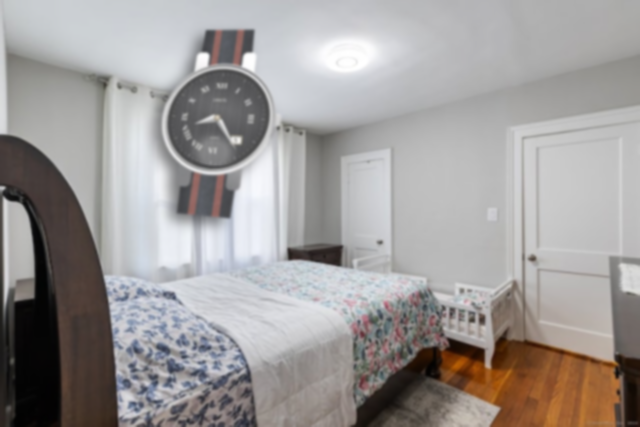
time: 8:24
